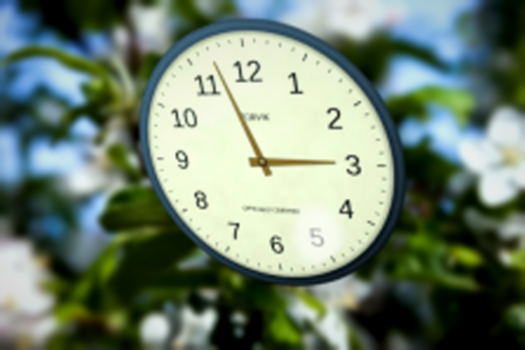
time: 2:57
